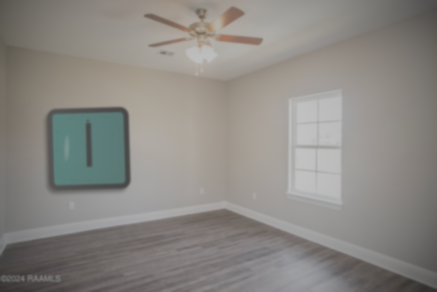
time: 6:00
